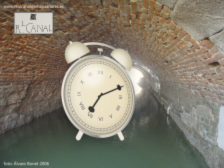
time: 7:11
